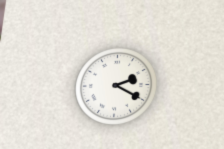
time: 2:20
